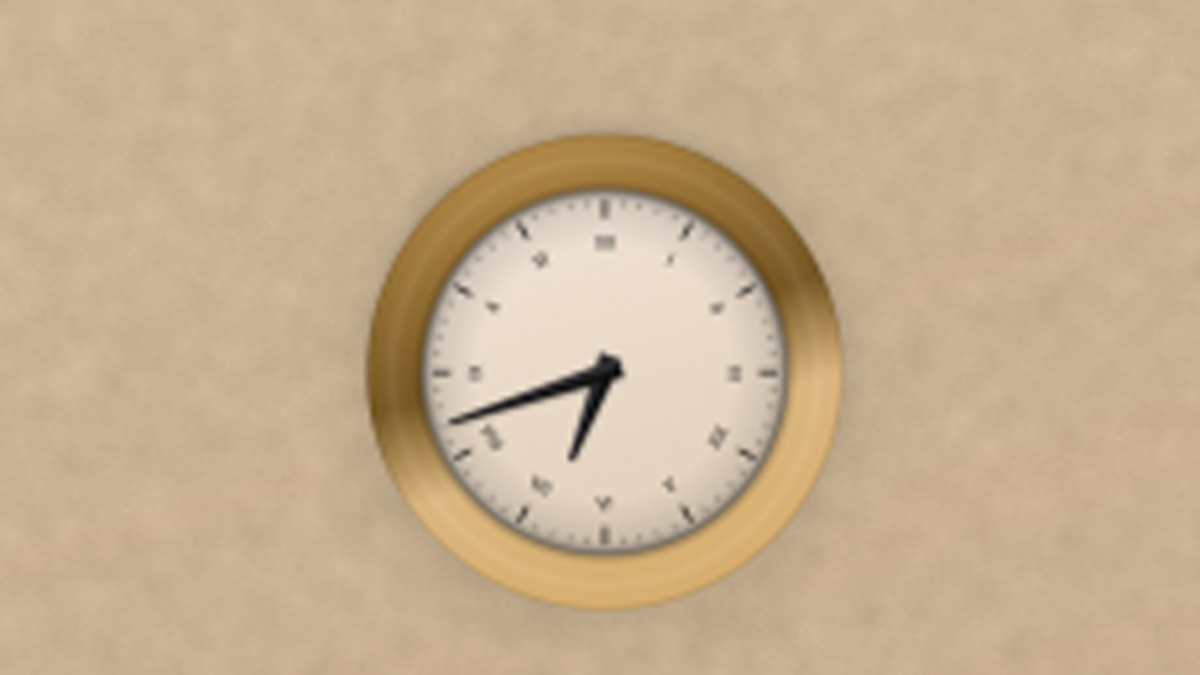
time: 6:42
